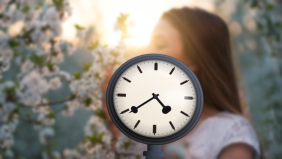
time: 4:39
